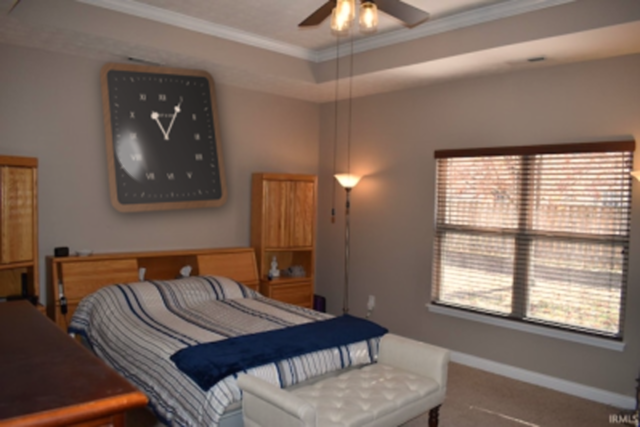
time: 11:05
